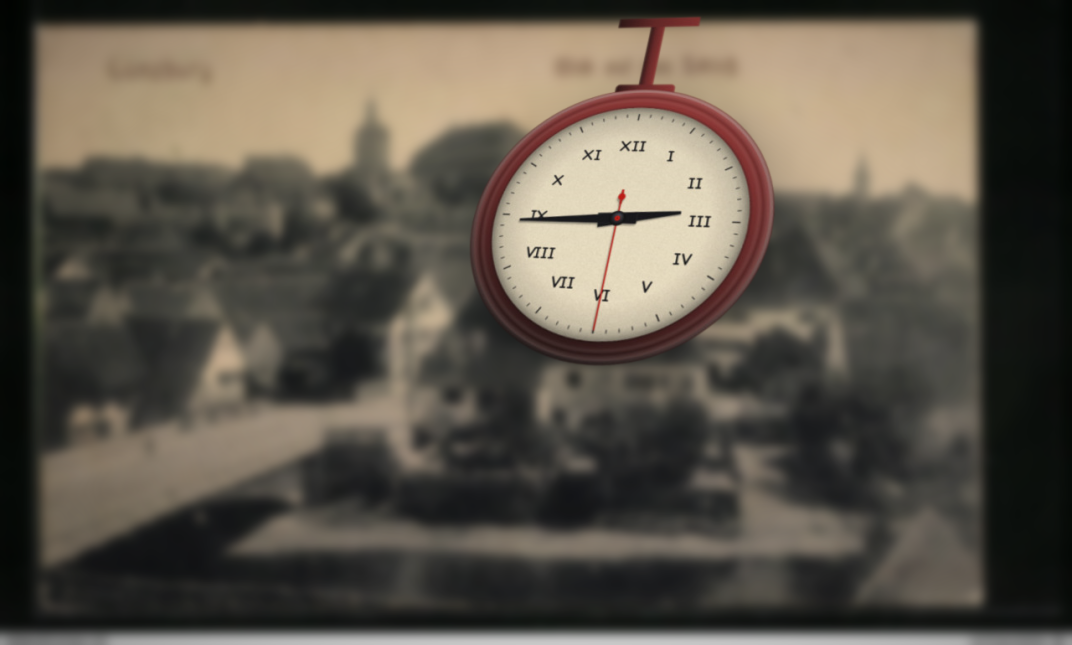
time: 2:44:30
